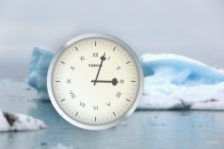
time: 3:03
